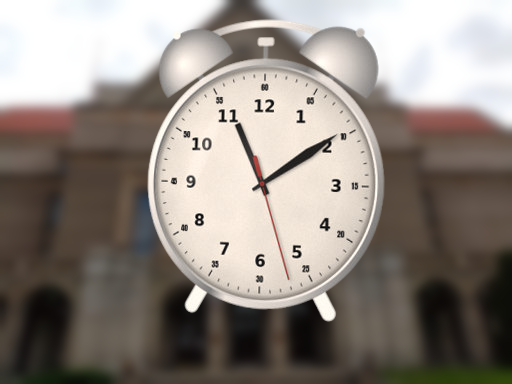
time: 11:09:27
